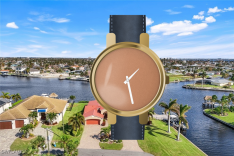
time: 1:28
